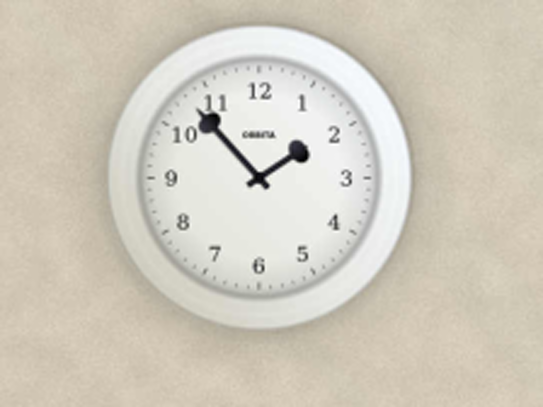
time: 1:53
